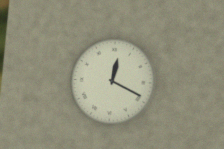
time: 12:19
